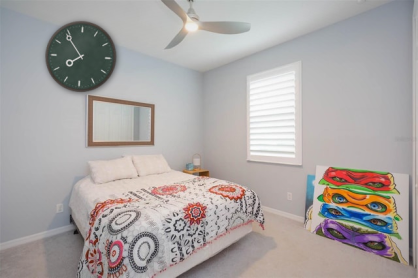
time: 7:54
